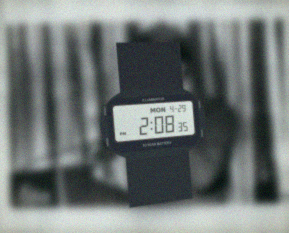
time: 2:08
